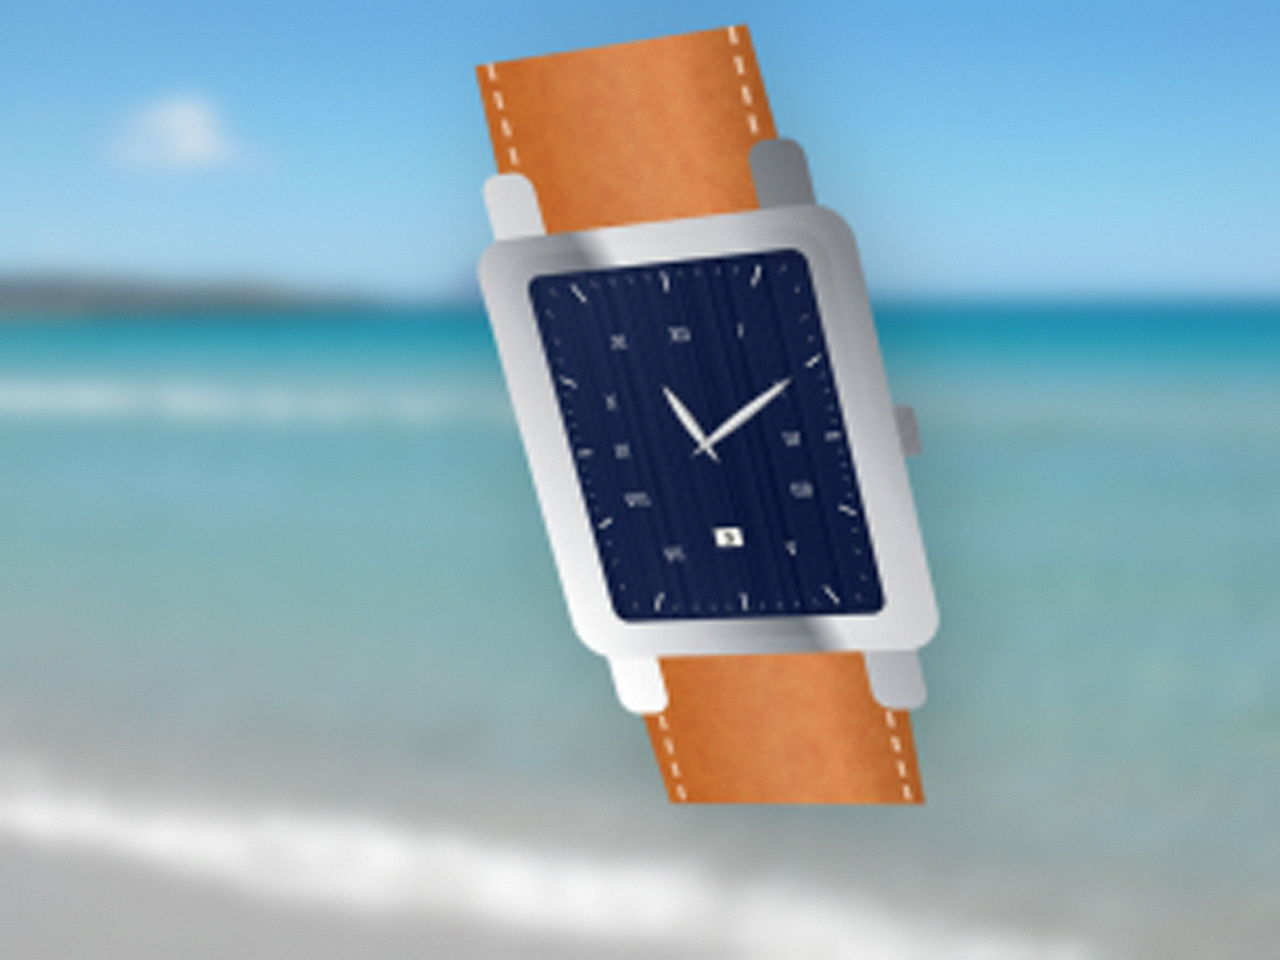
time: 11:10
